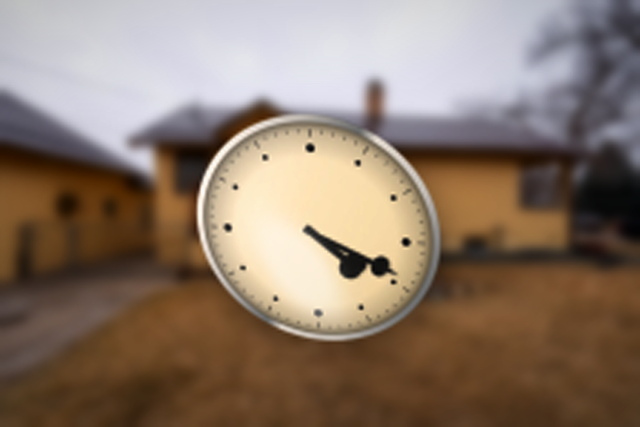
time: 4:19
